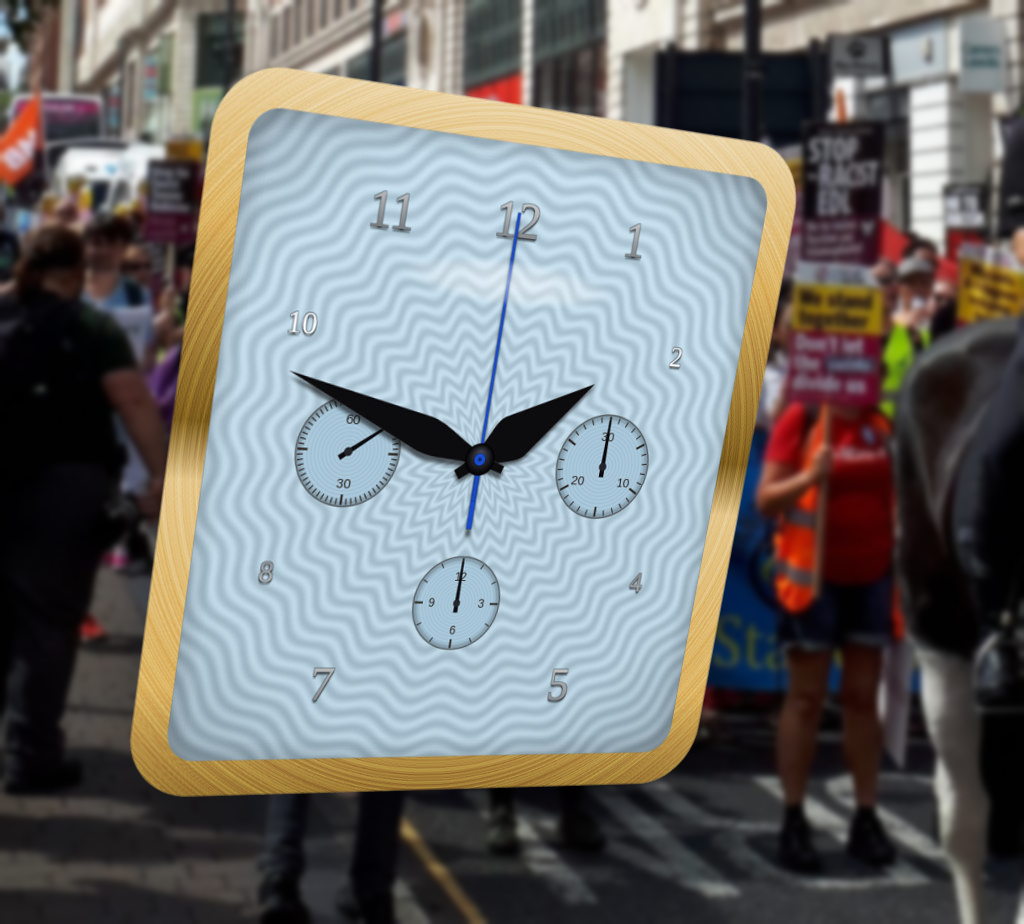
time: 1:48:09
